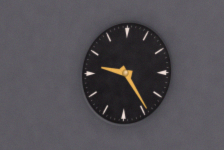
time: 9:24
